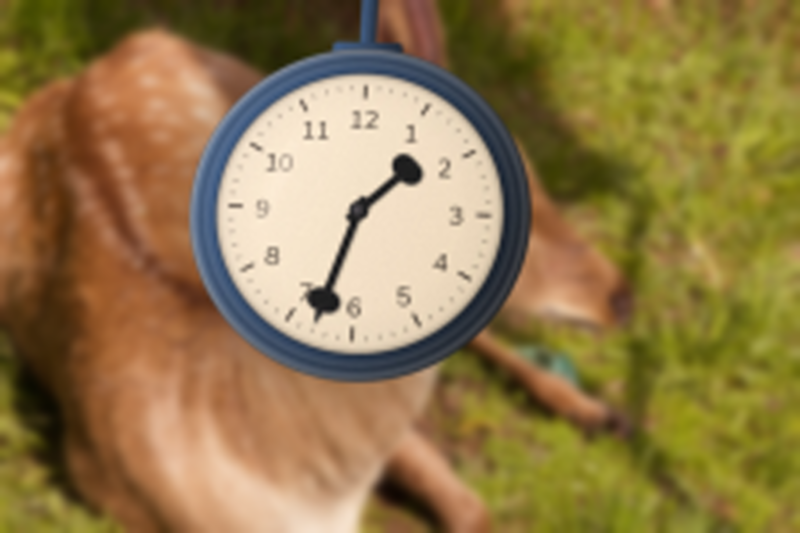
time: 1:33
